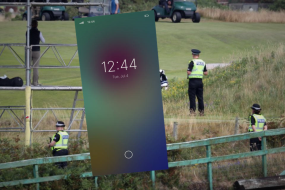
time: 12:44
